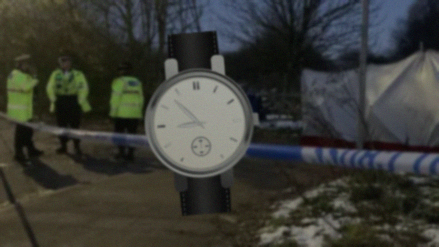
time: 8:53
